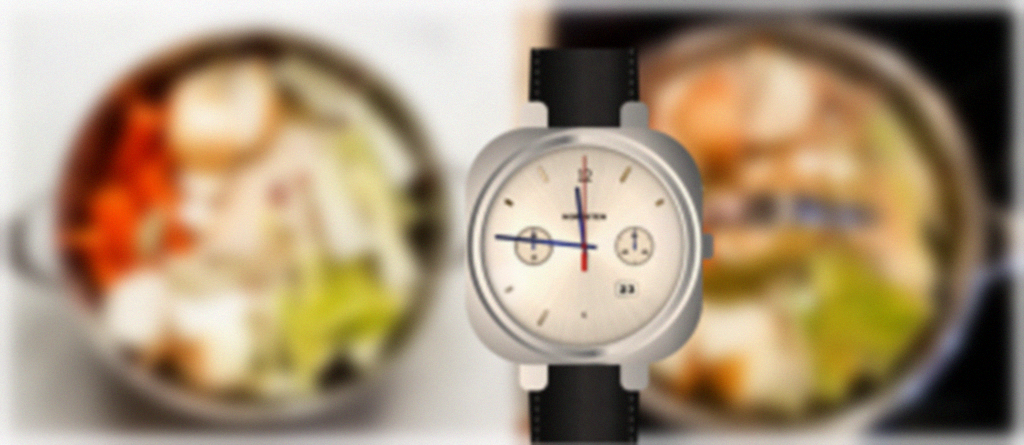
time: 11:46
